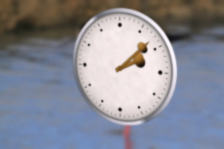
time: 2:08
